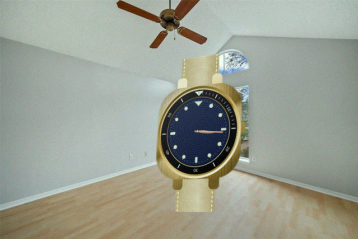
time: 3:16
